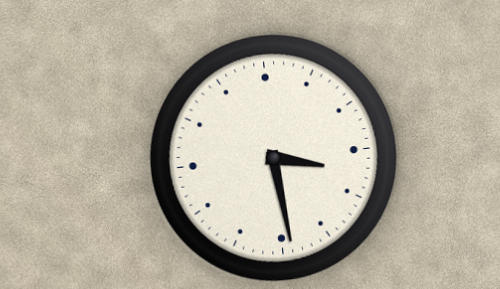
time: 3:29
